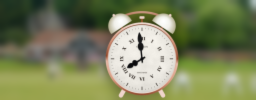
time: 7:59
